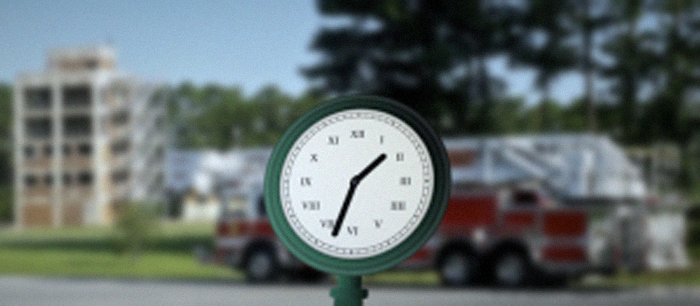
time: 1:33
